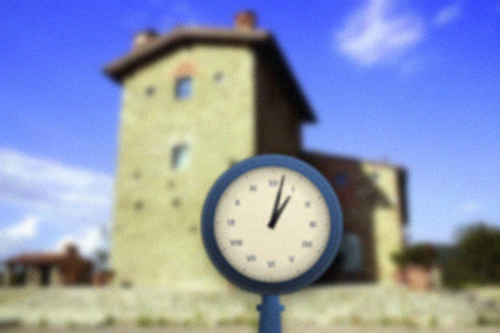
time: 1:02
